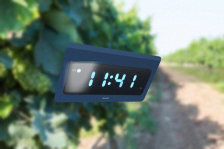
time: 11:41
